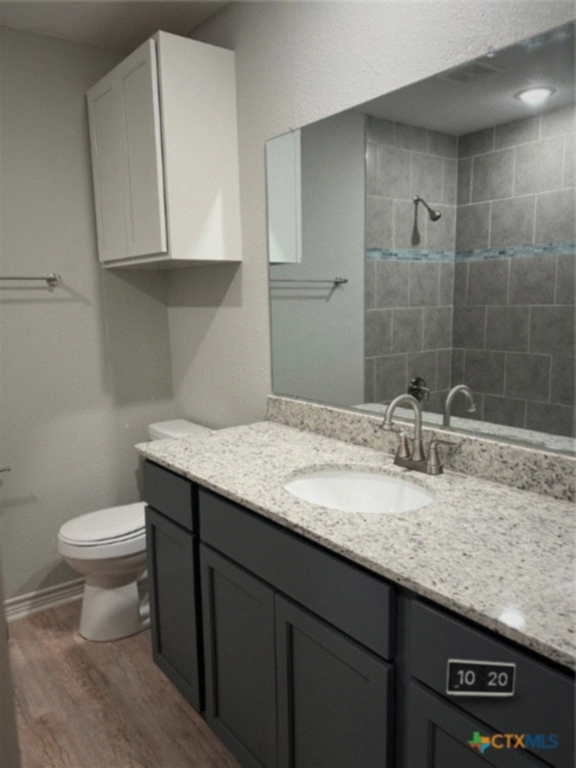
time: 10:20
